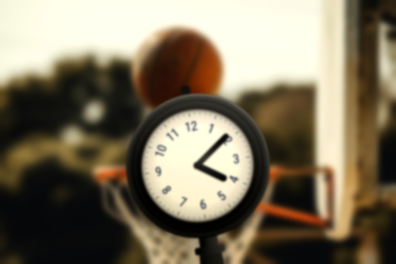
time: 4:09
